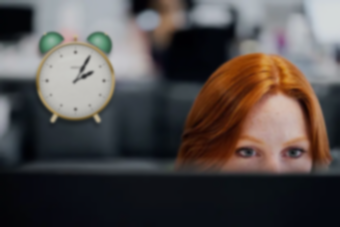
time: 2:05
